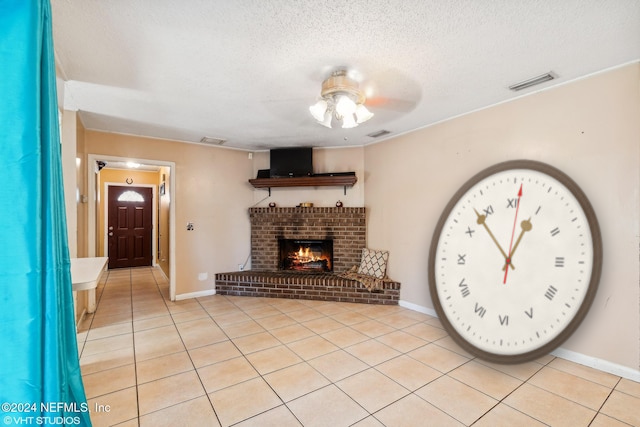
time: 12:53:01
